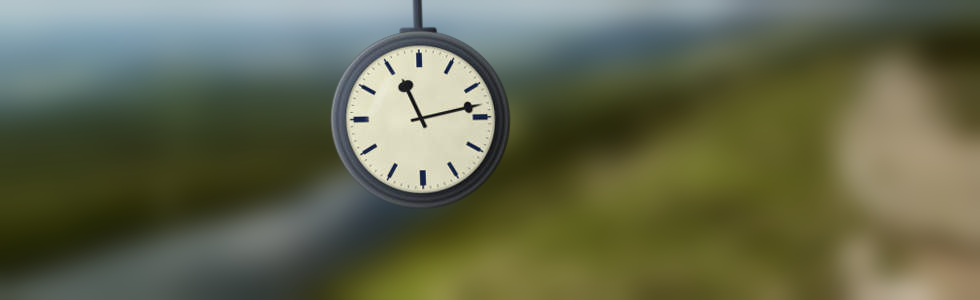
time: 11:13
